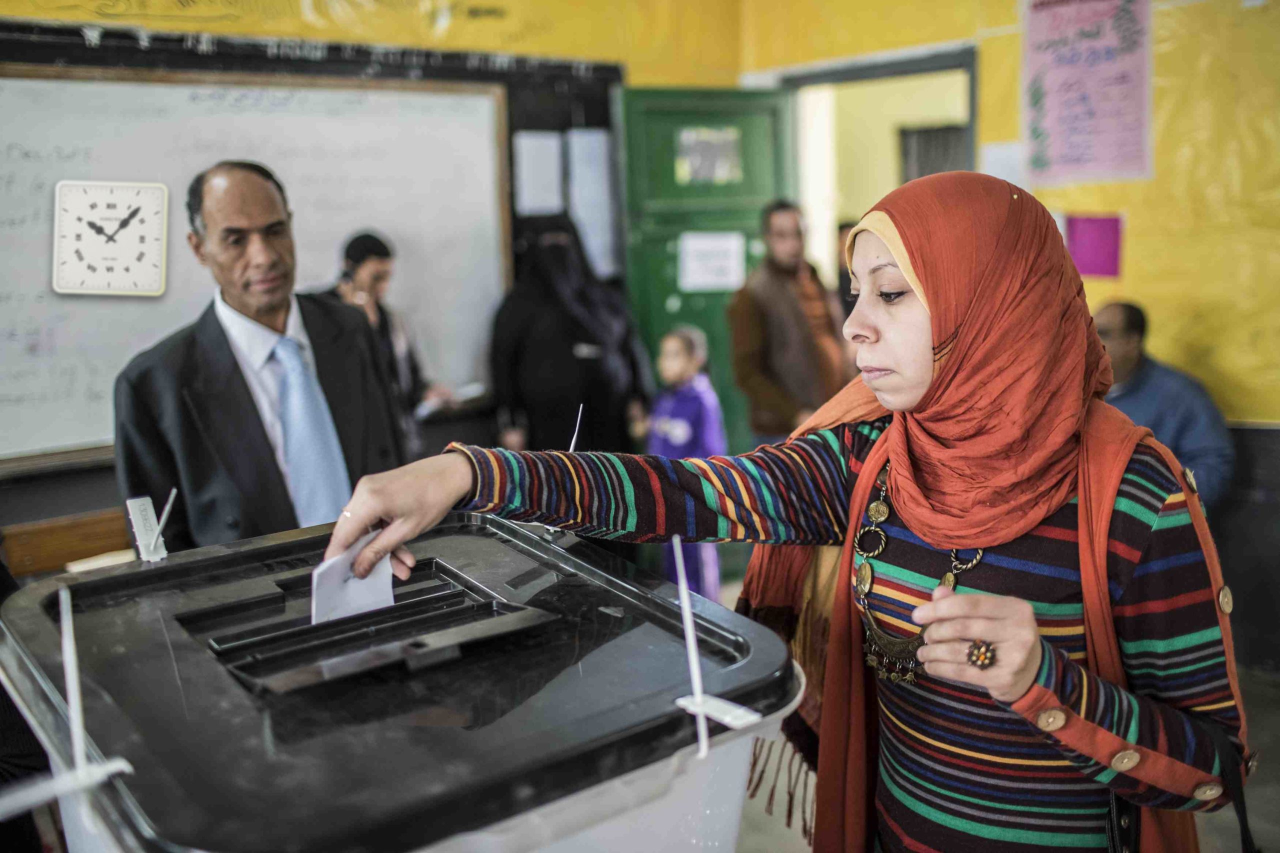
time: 10:07
